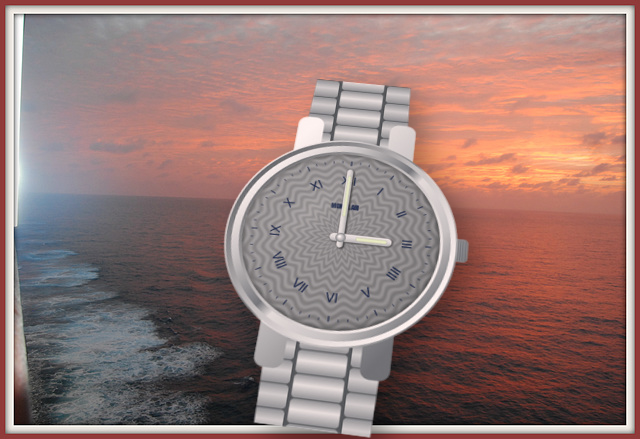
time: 3:00
